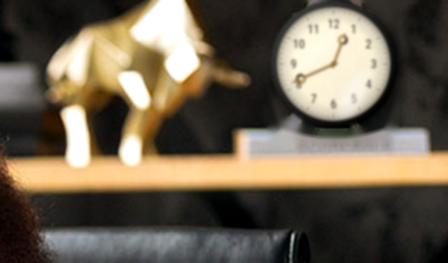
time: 12:41
